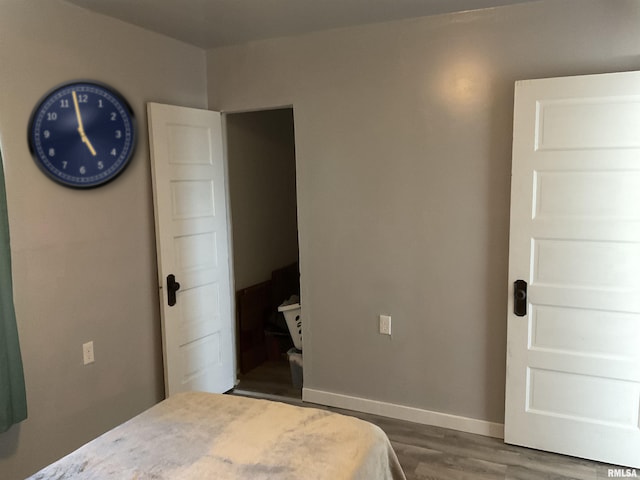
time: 4:58
